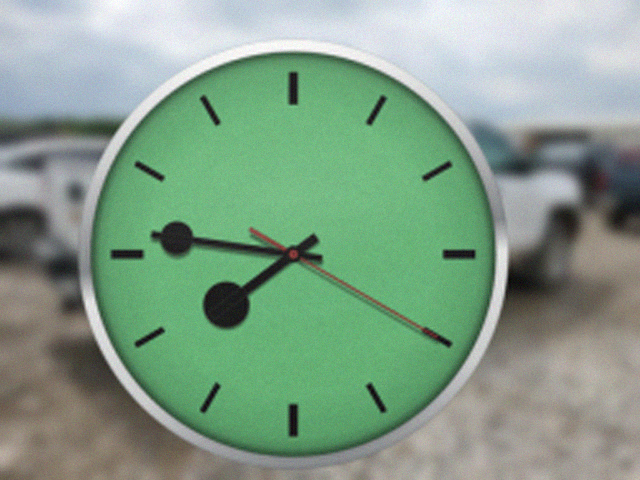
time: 7:46:20
